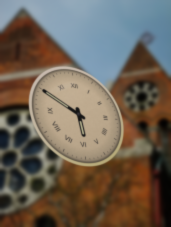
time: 5:50
